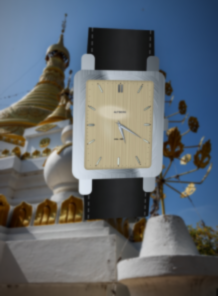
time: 5:20
